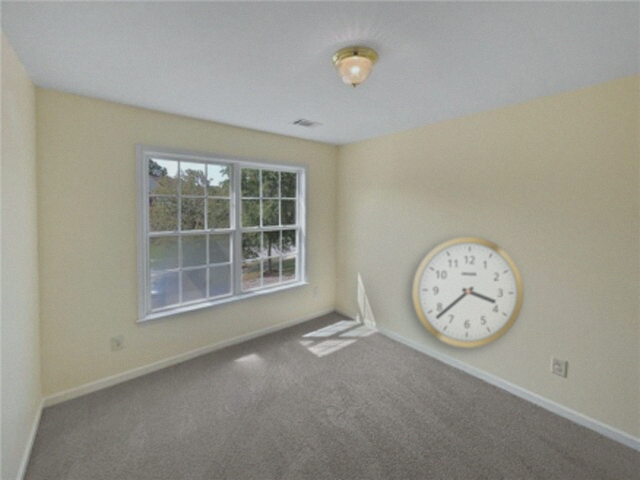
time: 3:38
